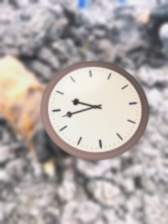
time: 9:43
